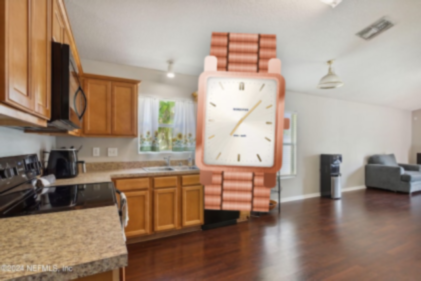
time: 7:07
